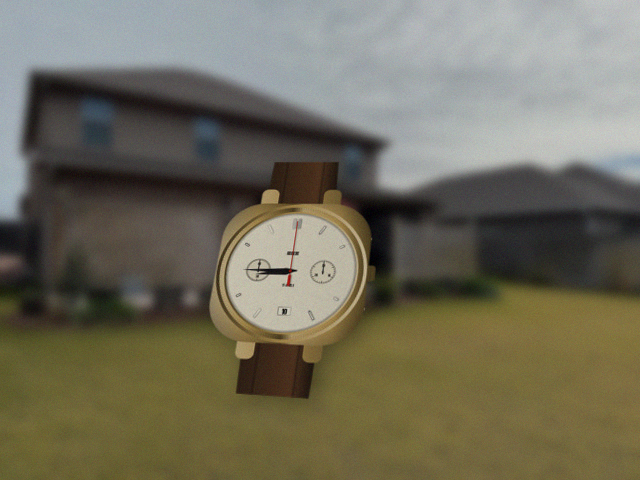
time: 8:45
